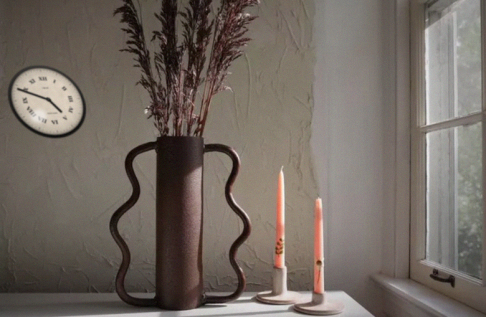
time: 4:49
